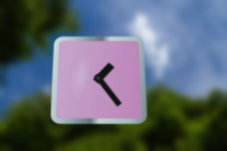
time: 1:24
